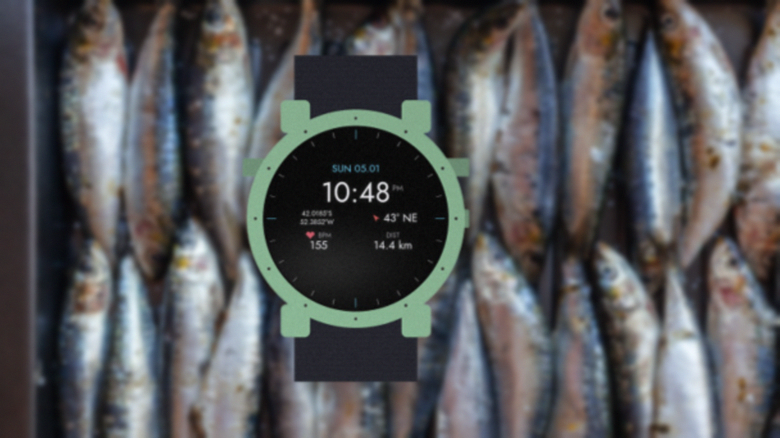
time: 10:48
